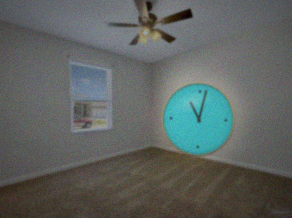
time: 11:02
